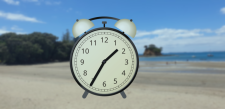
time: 1:35
